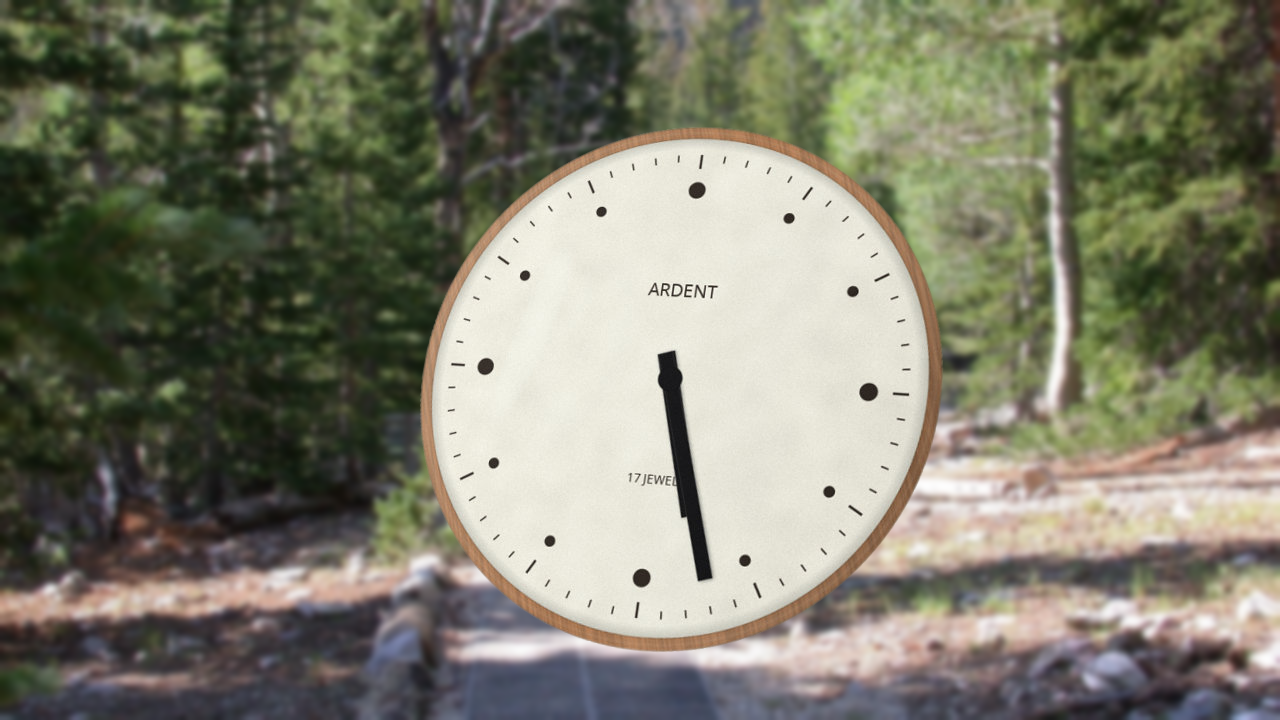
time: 5:27
